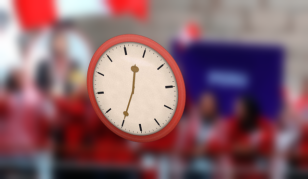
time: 12:35
